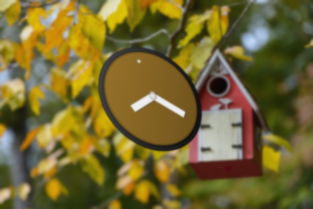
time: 8:22
